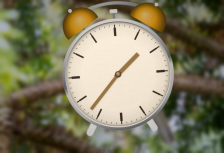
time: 1:37
